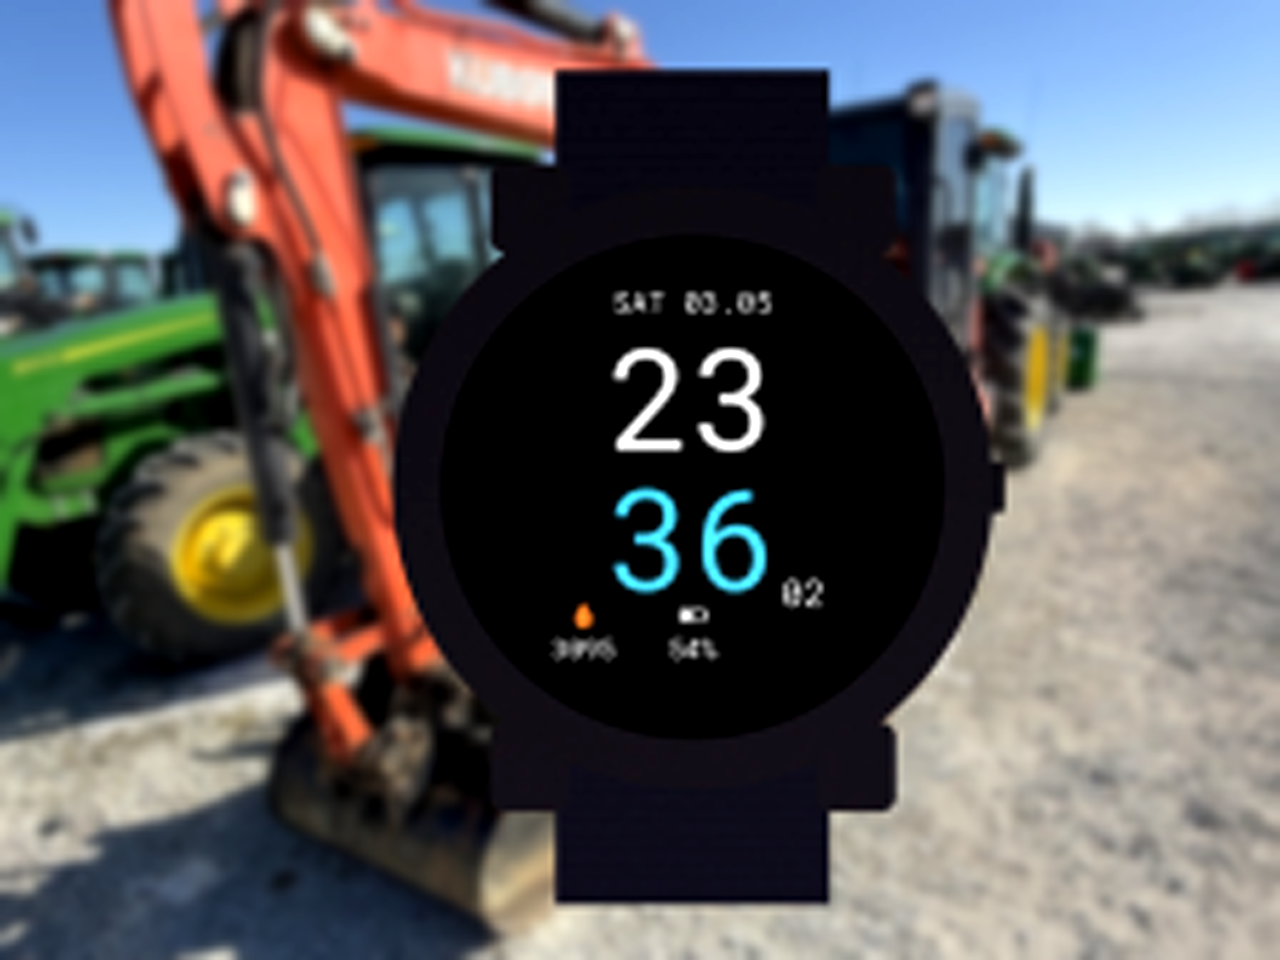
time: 23:36
